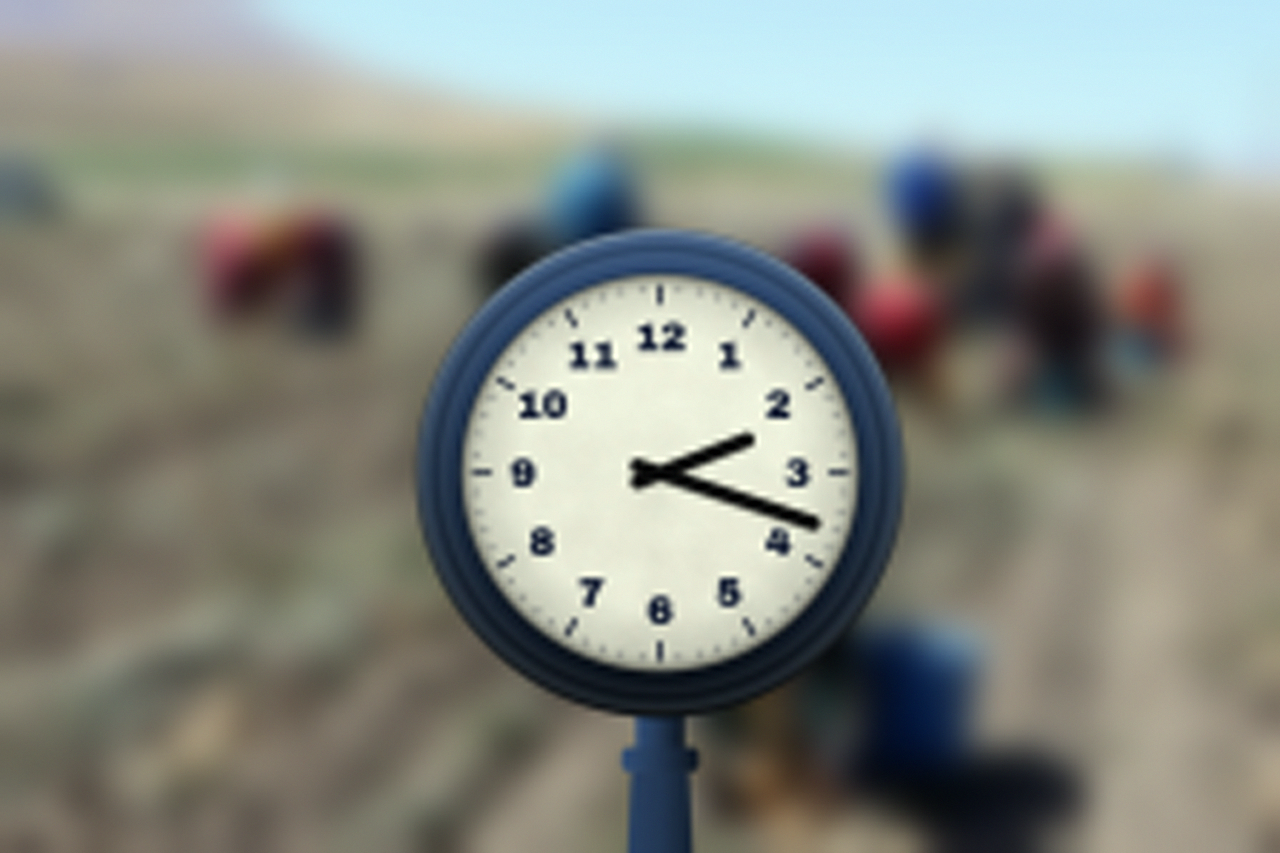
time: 2:18
